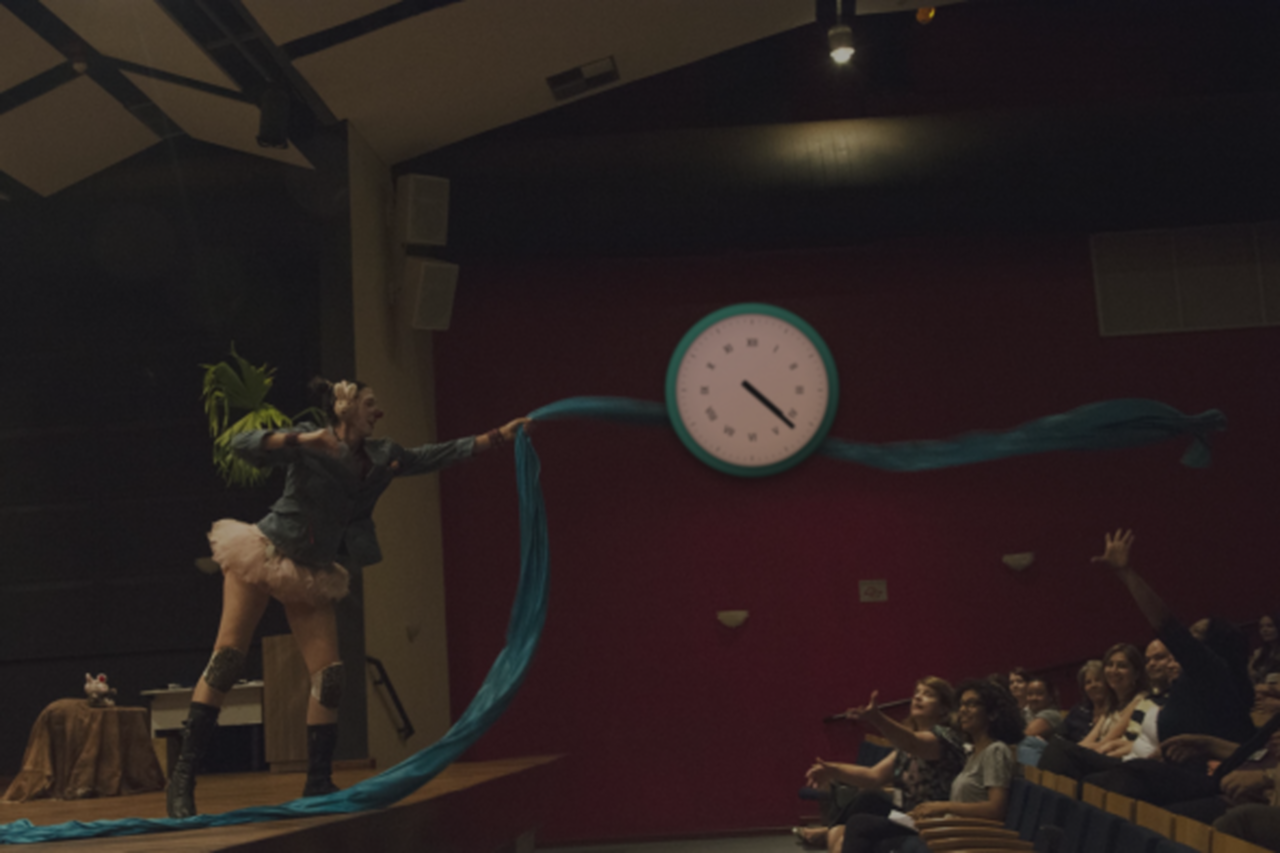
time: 4:22
